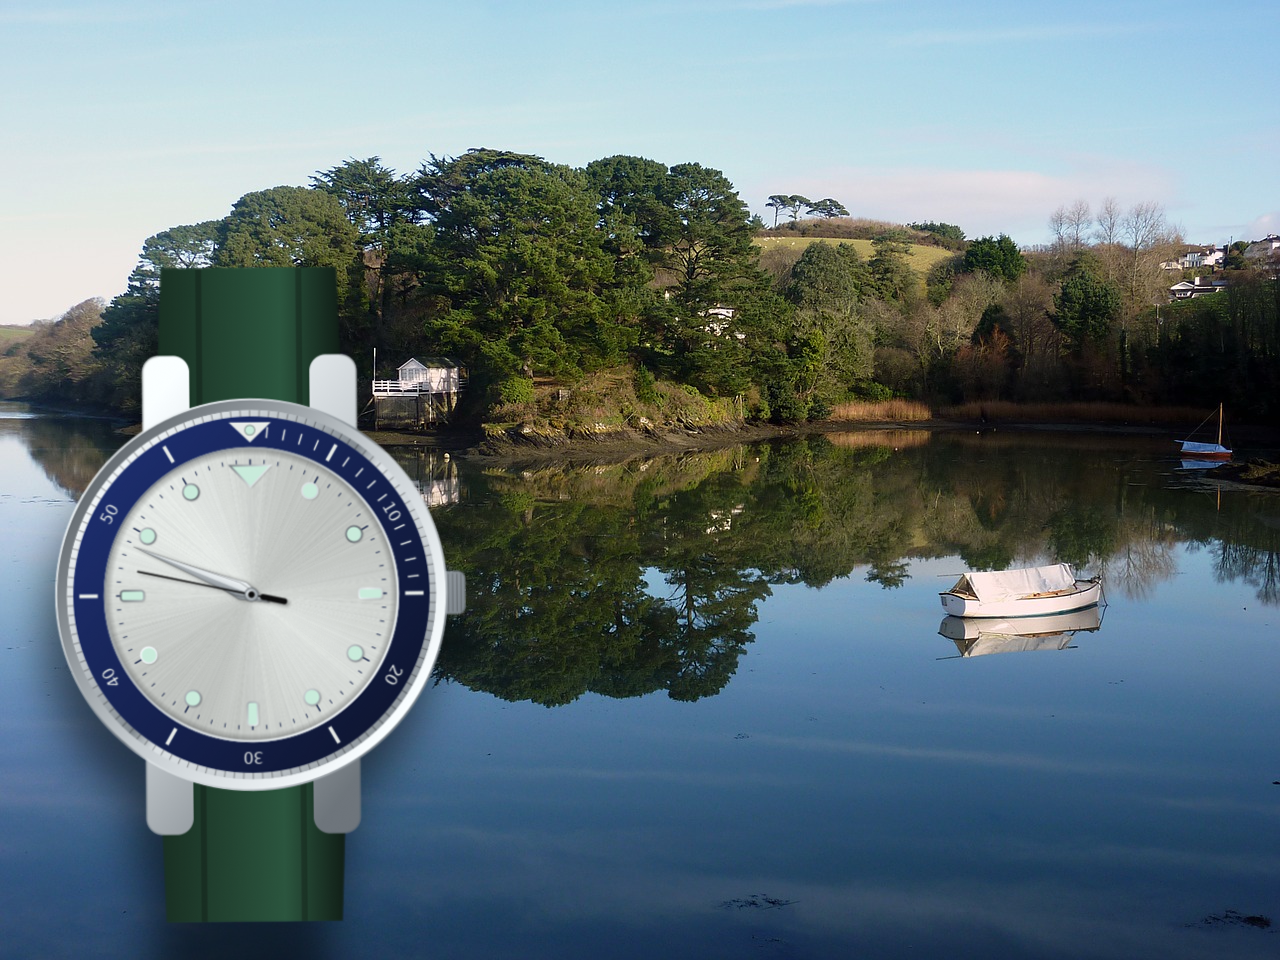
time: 9:48:47
